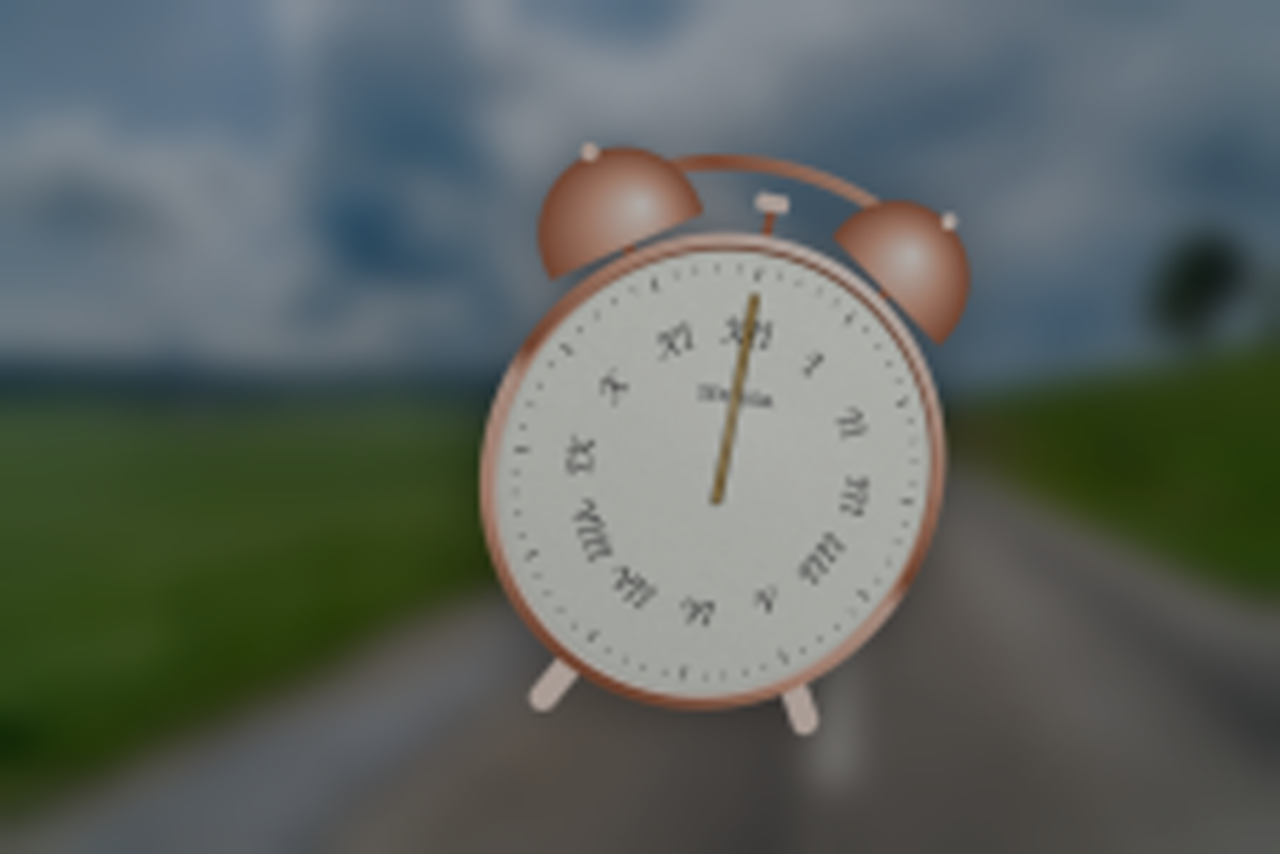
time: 12:00
